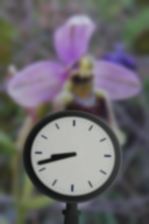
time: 8:42
